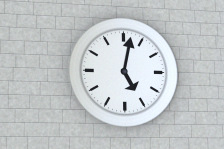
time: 5:02
